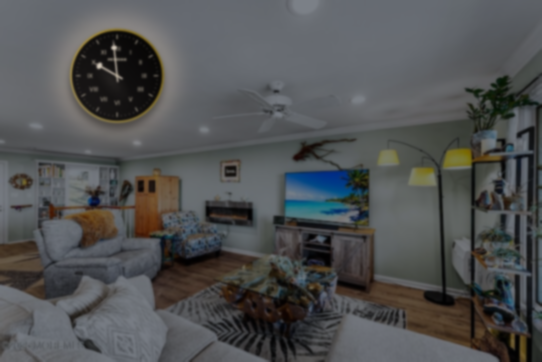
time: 9:59
